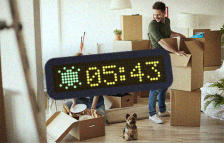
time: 5:43
